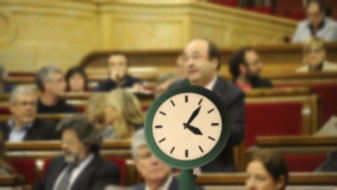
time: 4:06
